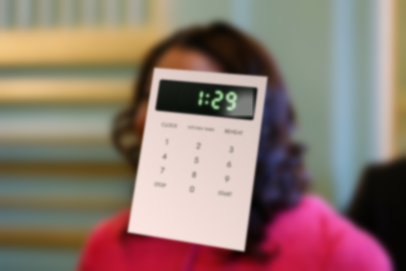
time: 1:29
